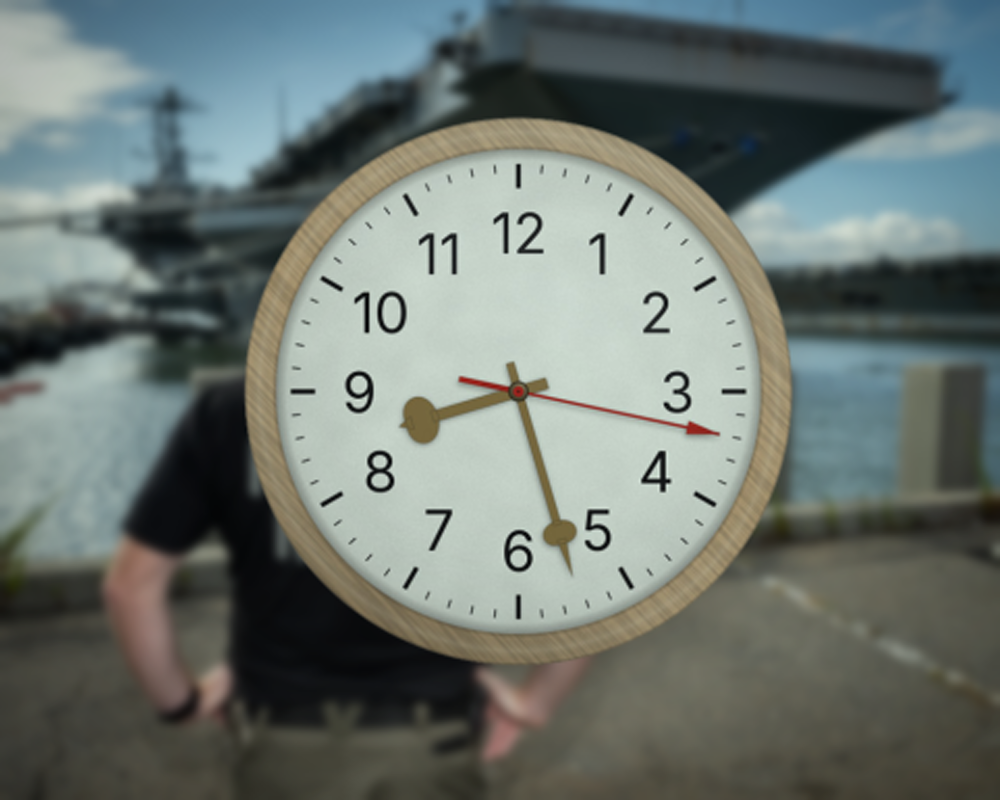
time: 8:27:17
